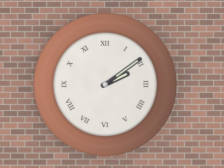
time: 2:09
